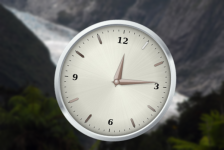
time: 12:14
